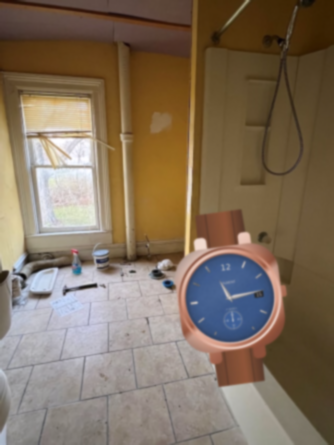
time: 11:14
